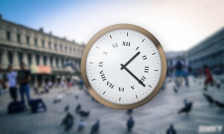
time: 1:21
